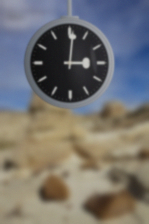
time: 3:01
